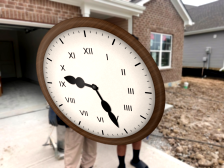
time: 9:26
